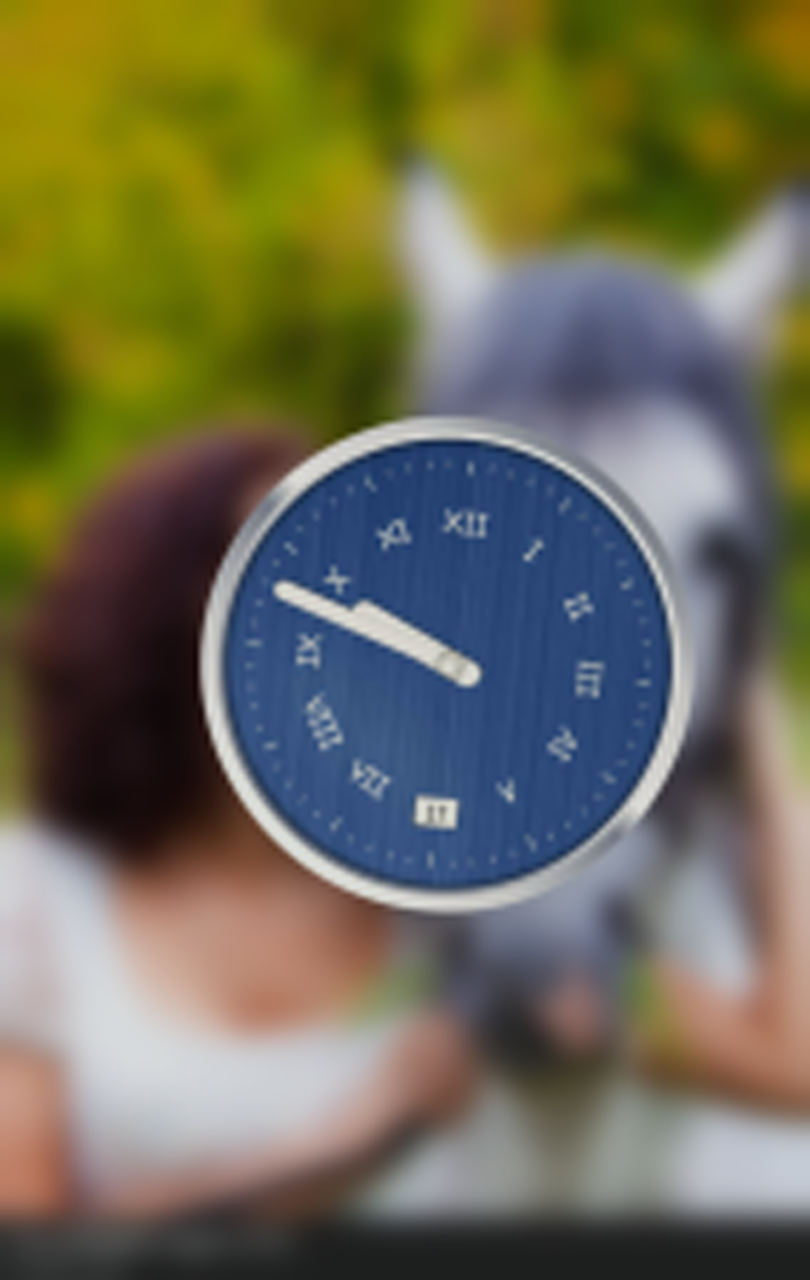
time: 9:48
